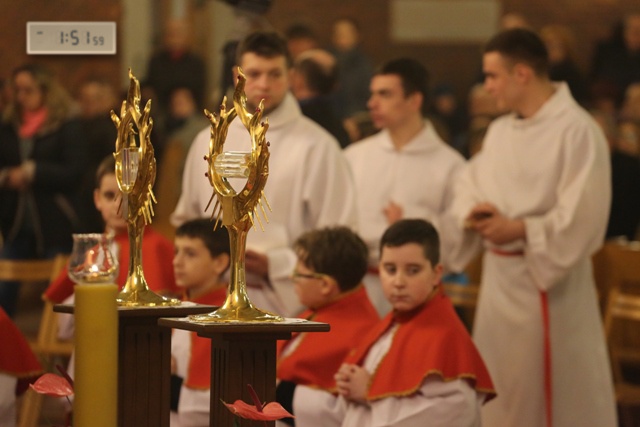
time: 1:51
